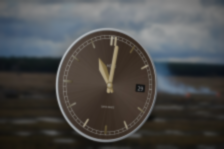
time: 11:01
